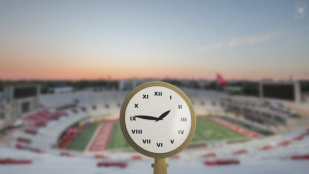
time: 1:46
